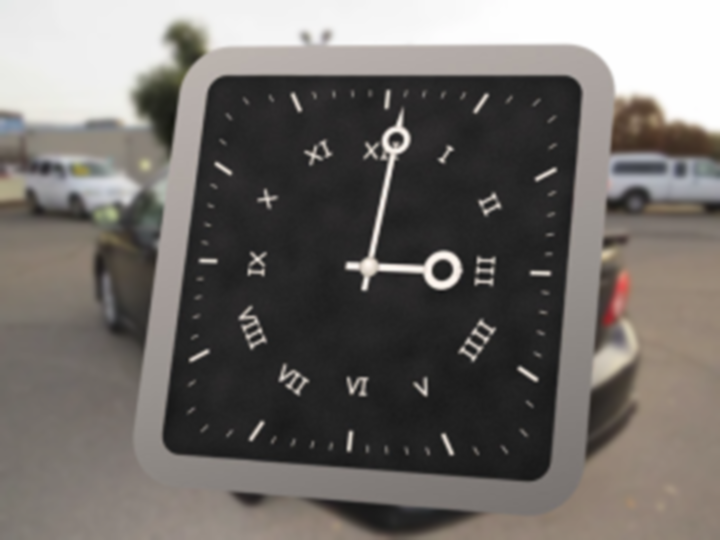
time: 3:01
